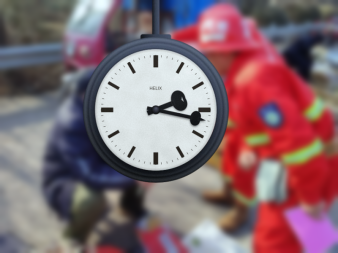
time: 2:17
